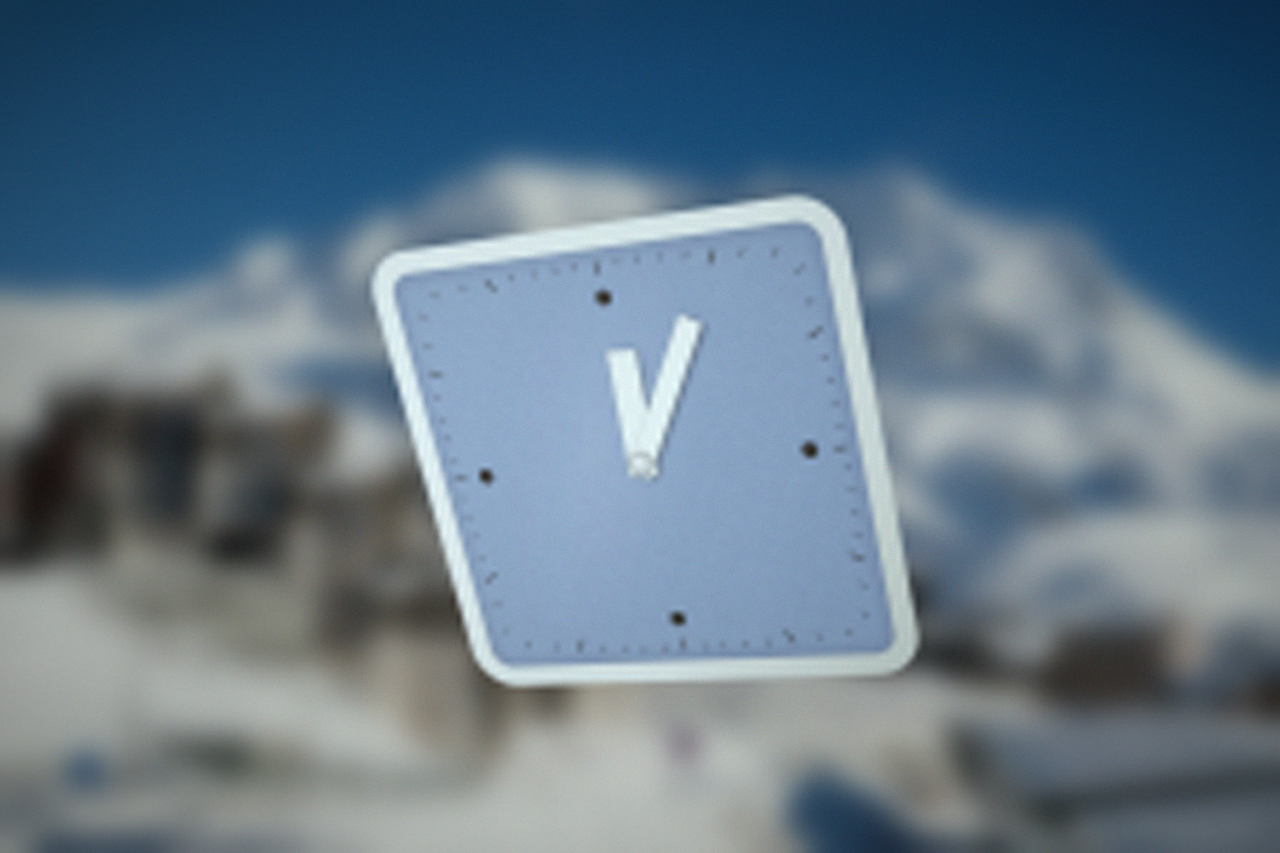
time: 12:05
